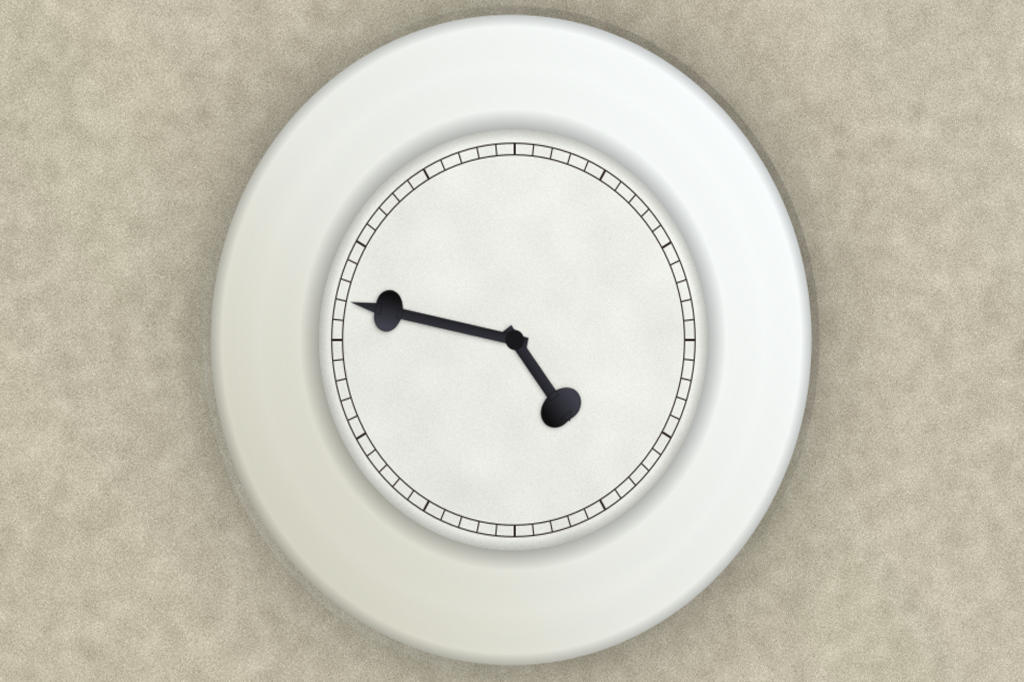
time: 4:47
